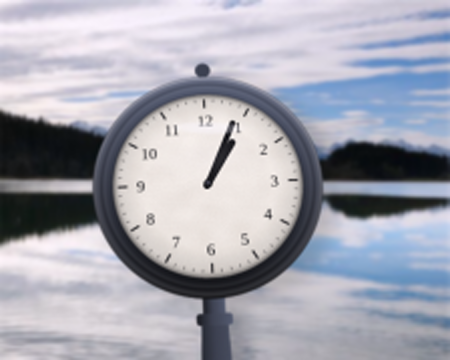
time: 1:04
